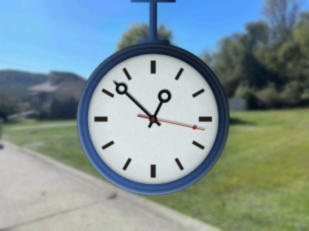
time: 12:52:17
